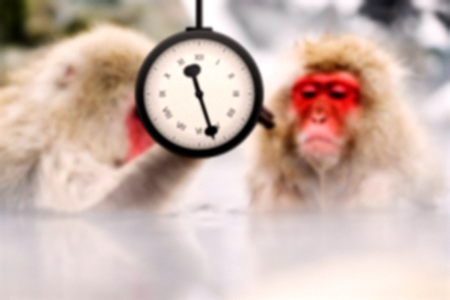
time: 11:27
